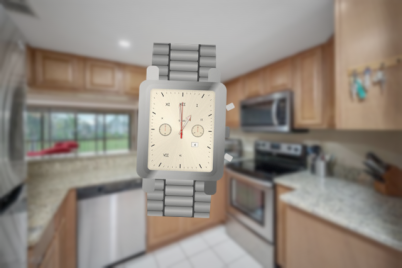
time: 12:59
